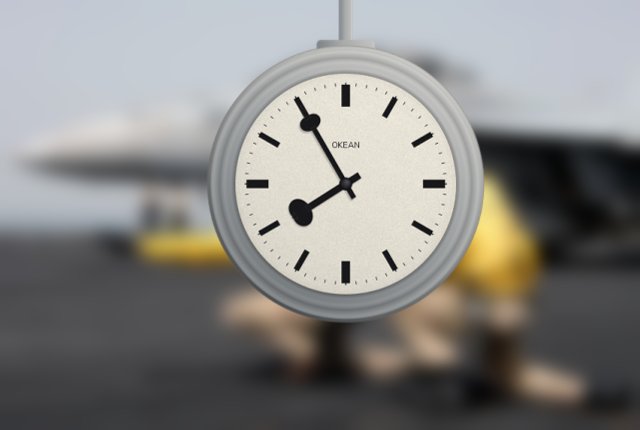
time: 7:55
